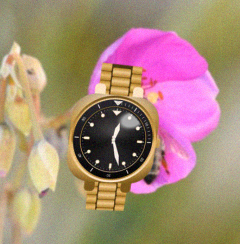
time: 12:27
